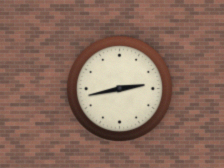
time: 2:43
